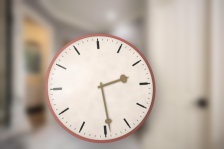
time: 2:29
